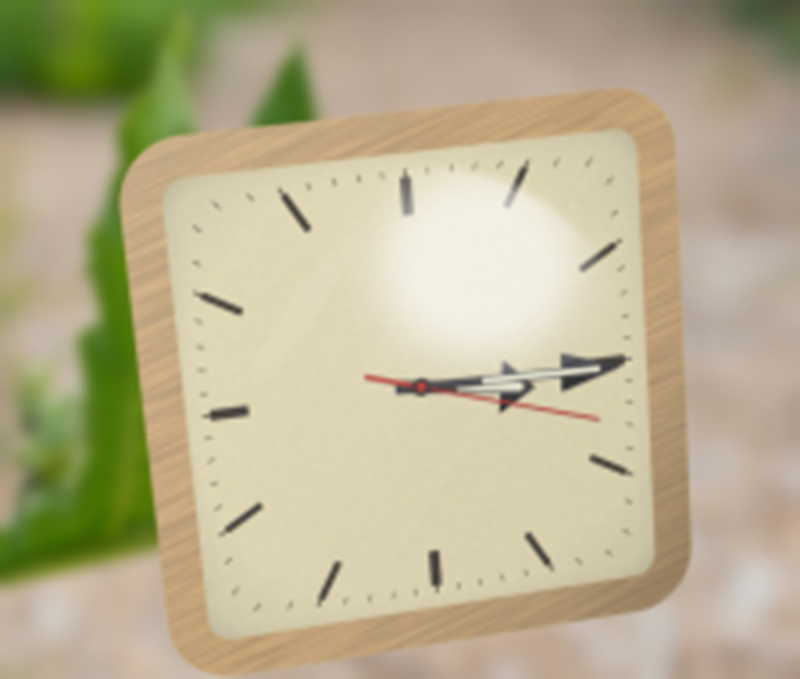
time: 3:15:18
